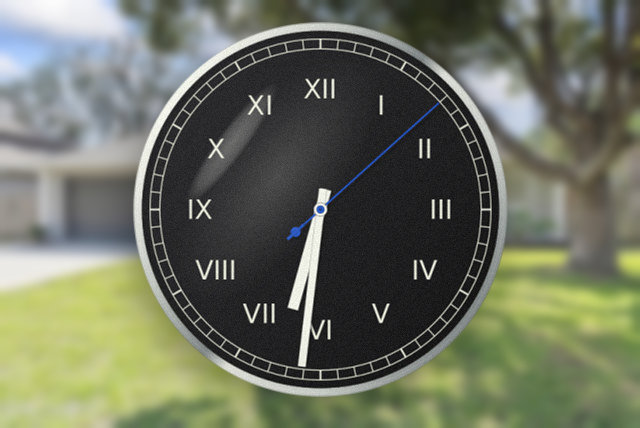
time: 6:31:08
